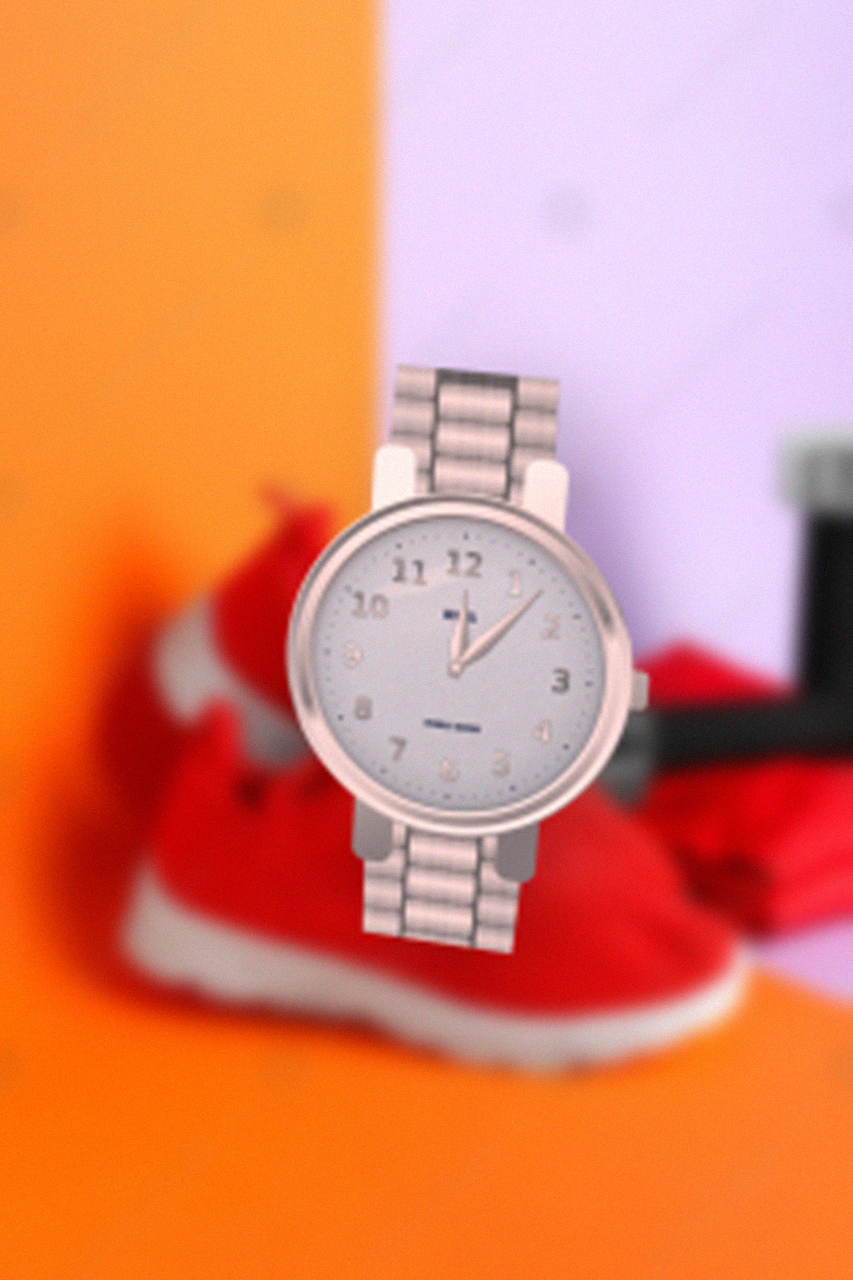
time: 12:07
